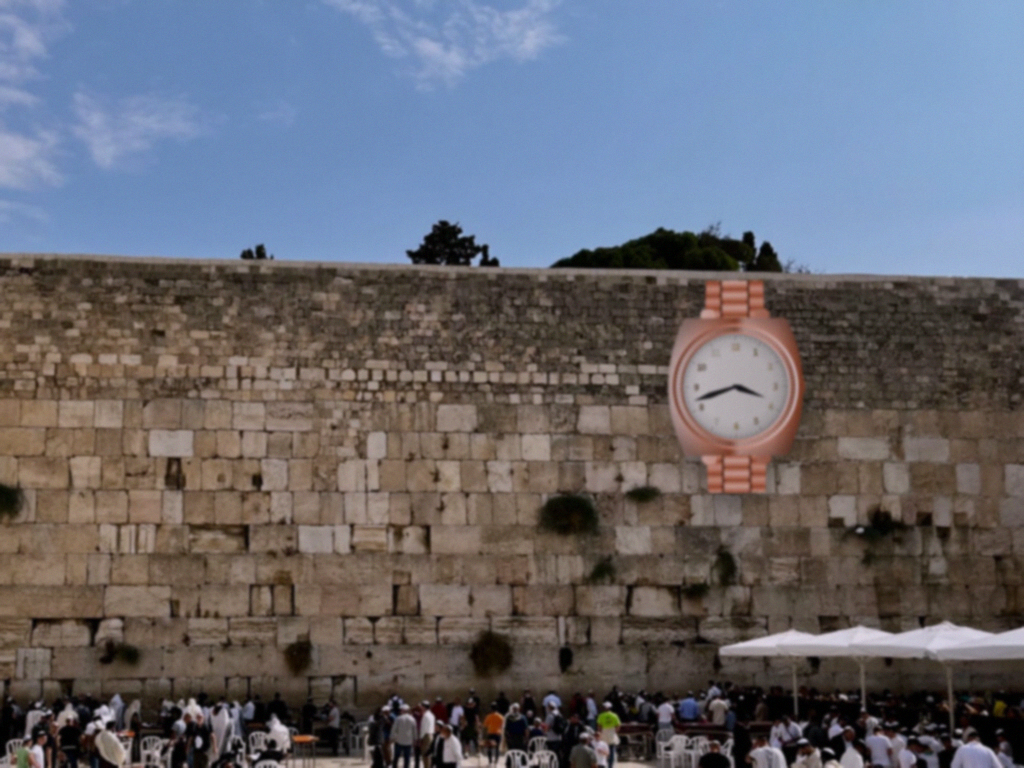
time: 3:42
